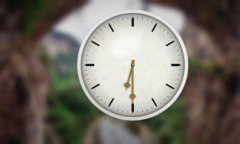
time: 6:30
